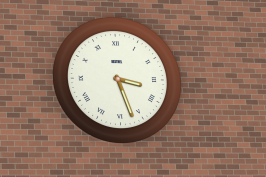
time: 3:27
